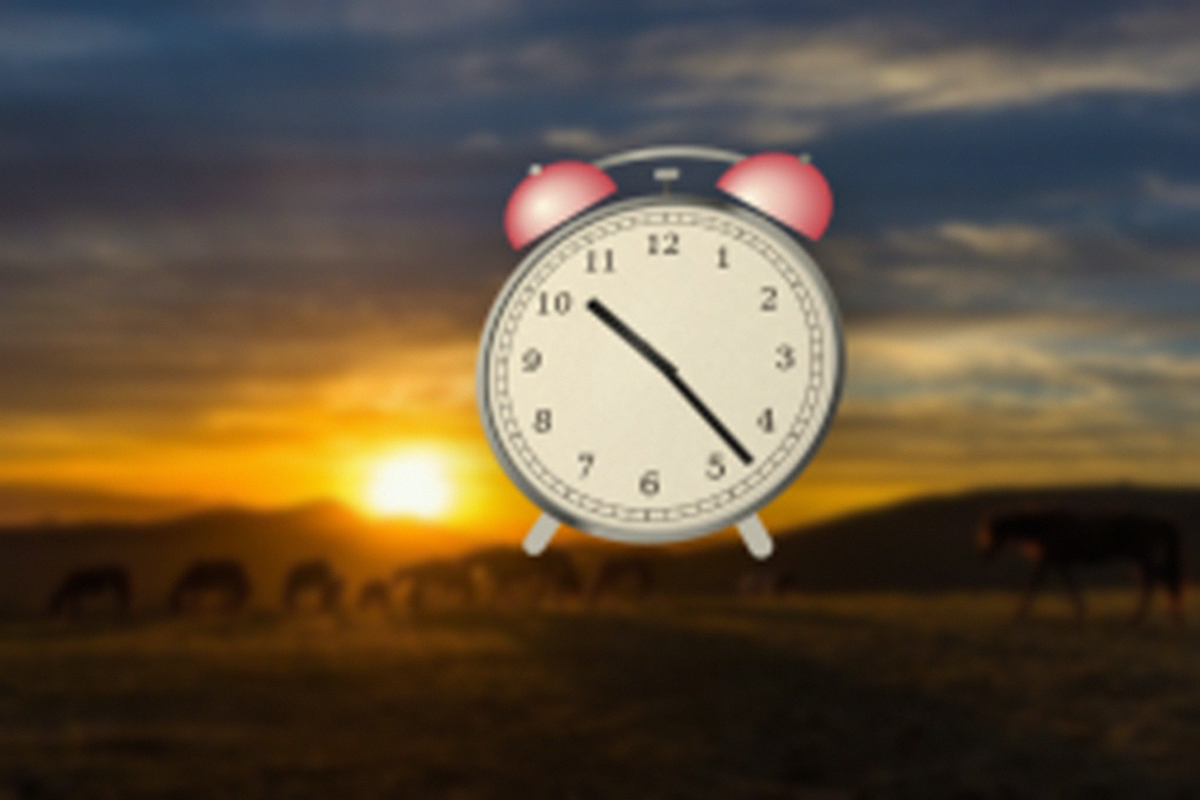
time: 10:23
